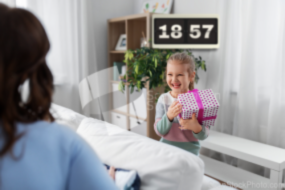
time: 18:57
